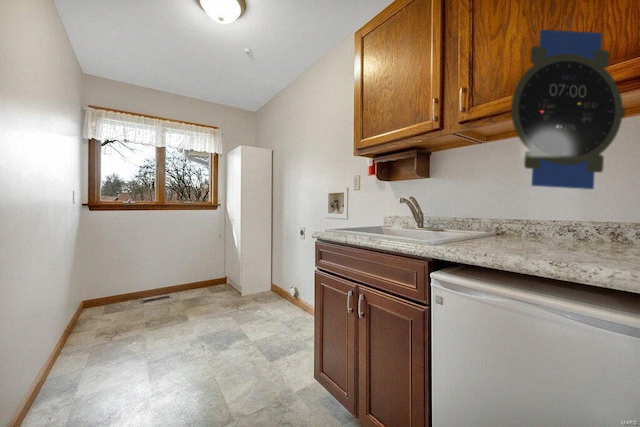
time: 7:00
